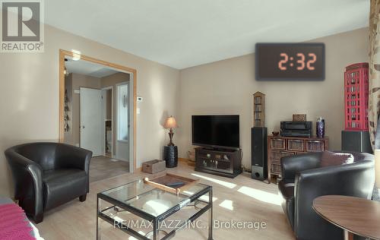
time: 2:32
